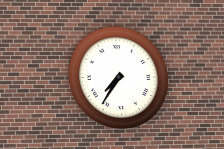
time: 7:36
